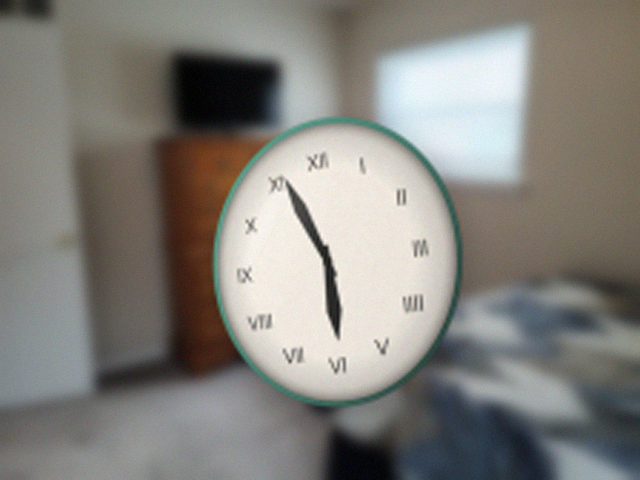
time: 5:56
